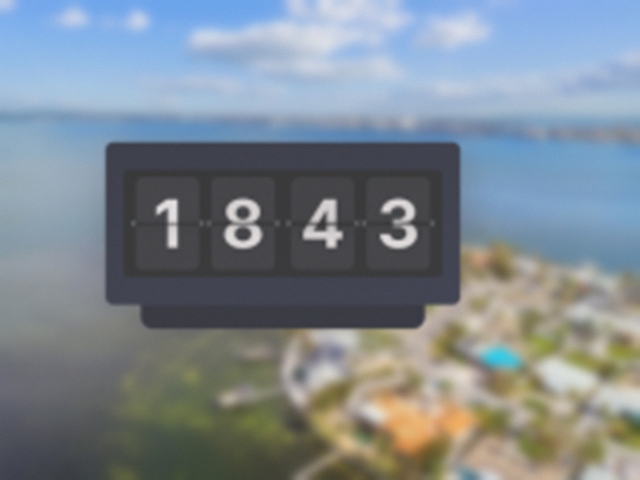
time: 18:43
